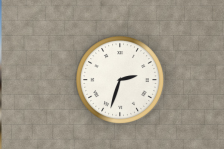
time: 2:33
